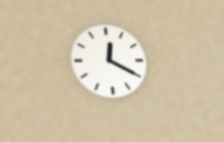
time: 12:20
